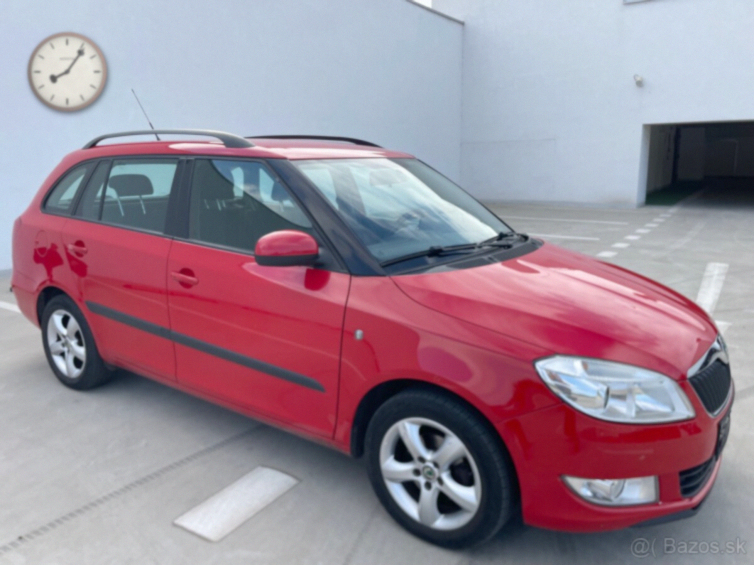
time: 8:06
